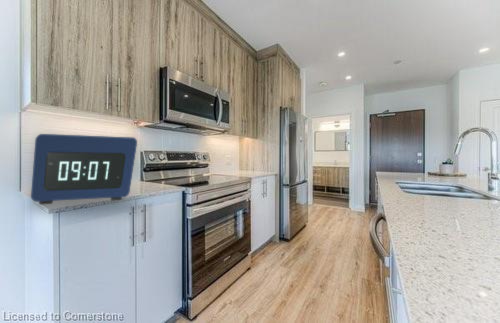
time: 9:07
